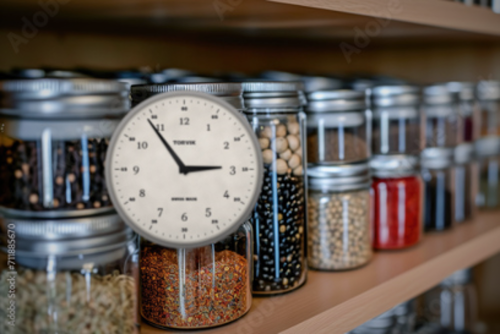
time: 2:54
